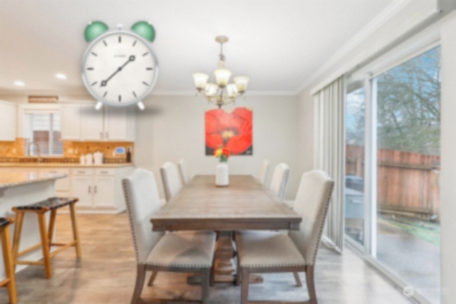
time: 1:38
